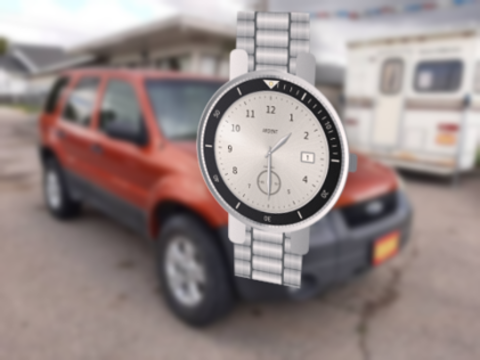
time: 1:30
